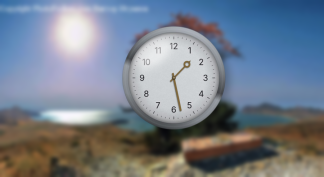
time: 1:28
